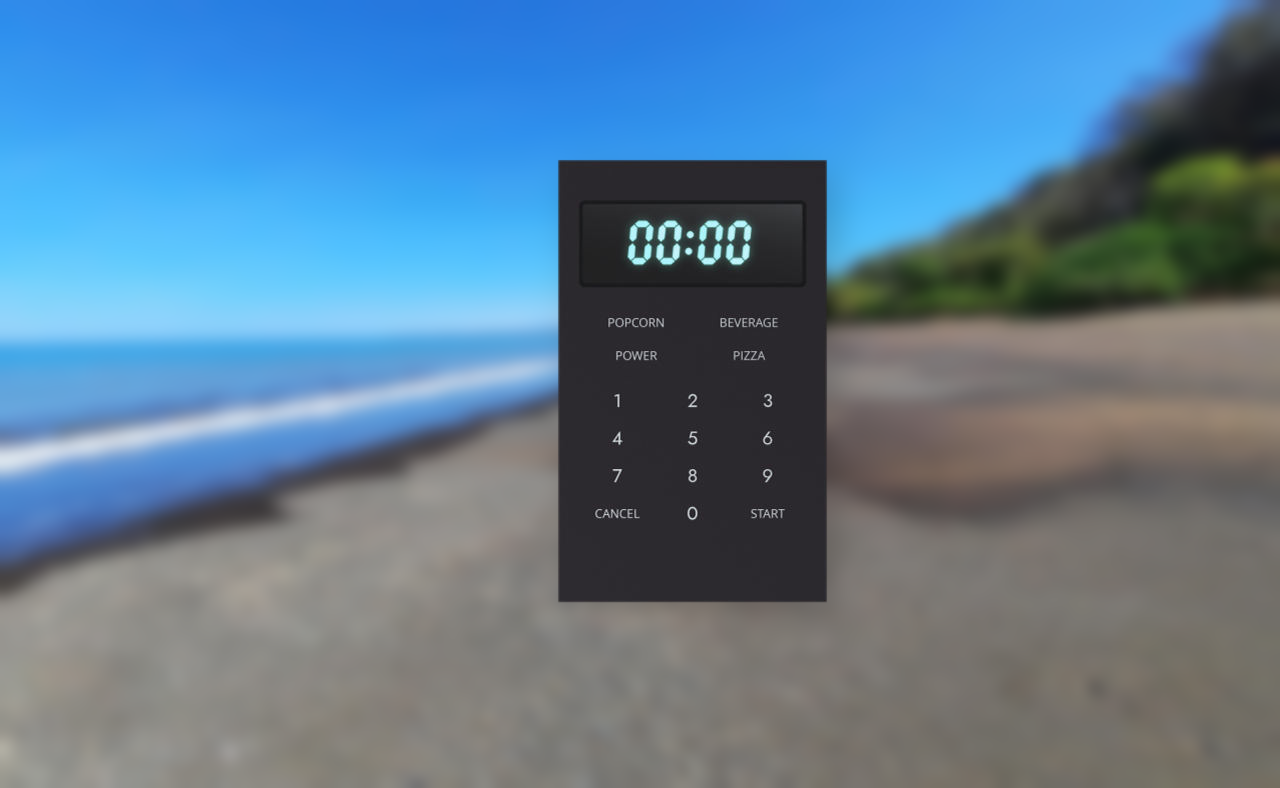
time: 0:00
